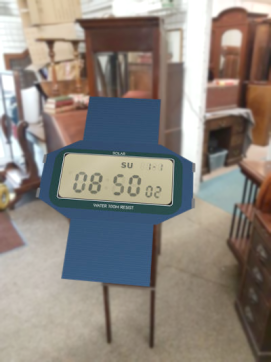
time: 8:50:02
